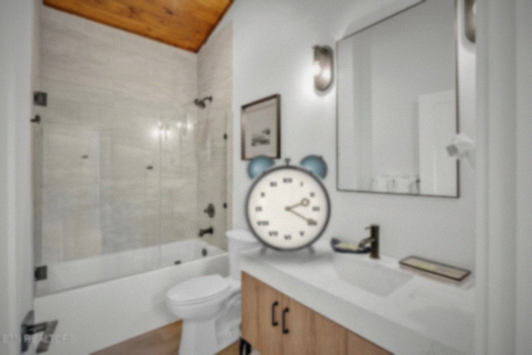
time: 2:20
